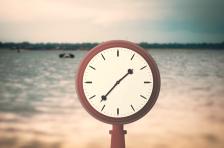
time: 1:37
